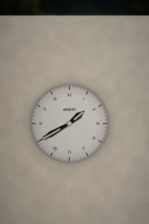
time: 1:40
